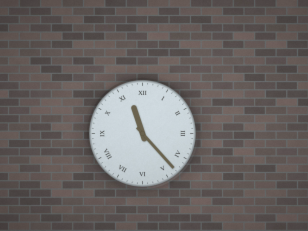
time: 11:23
